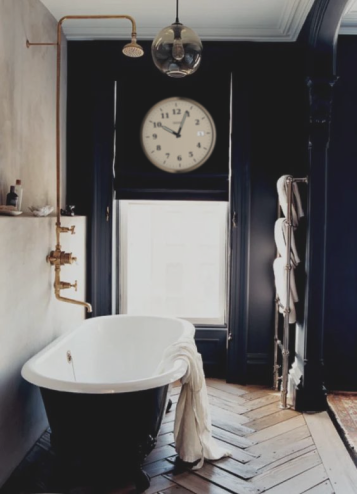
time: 10:04
